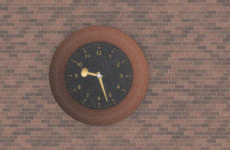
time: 9:27
